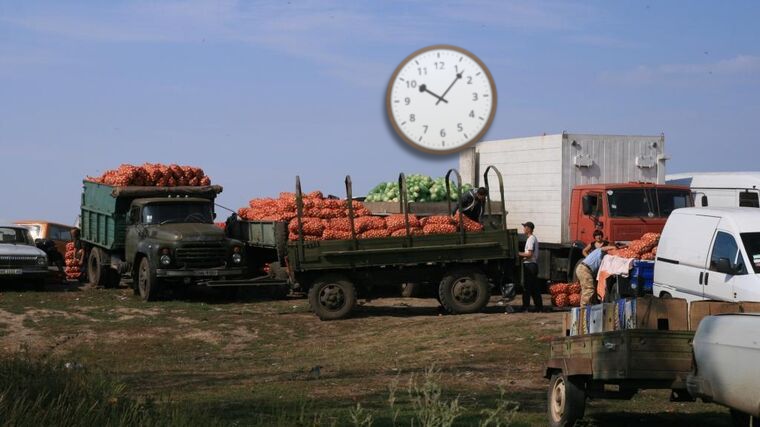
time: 10:07
